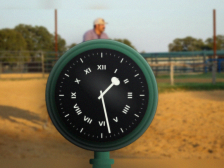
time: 1:28
